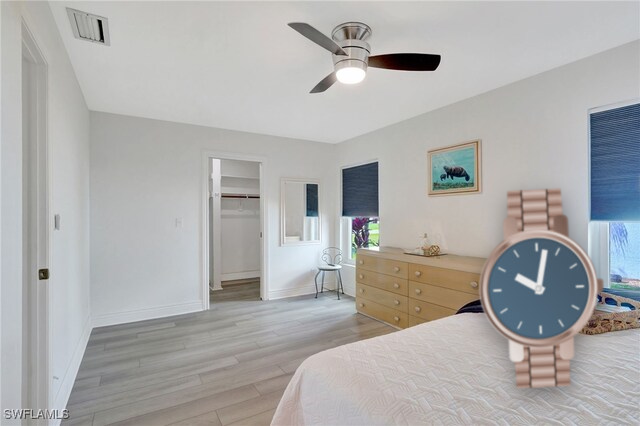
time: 10:02
